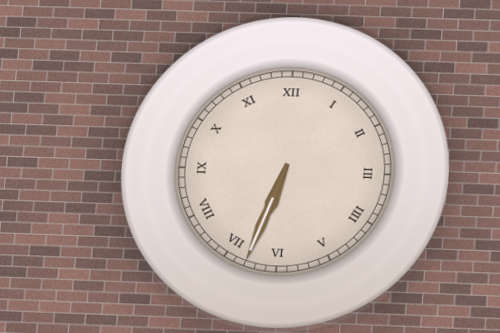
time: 6:33
